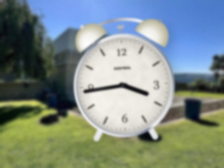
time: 3:44
